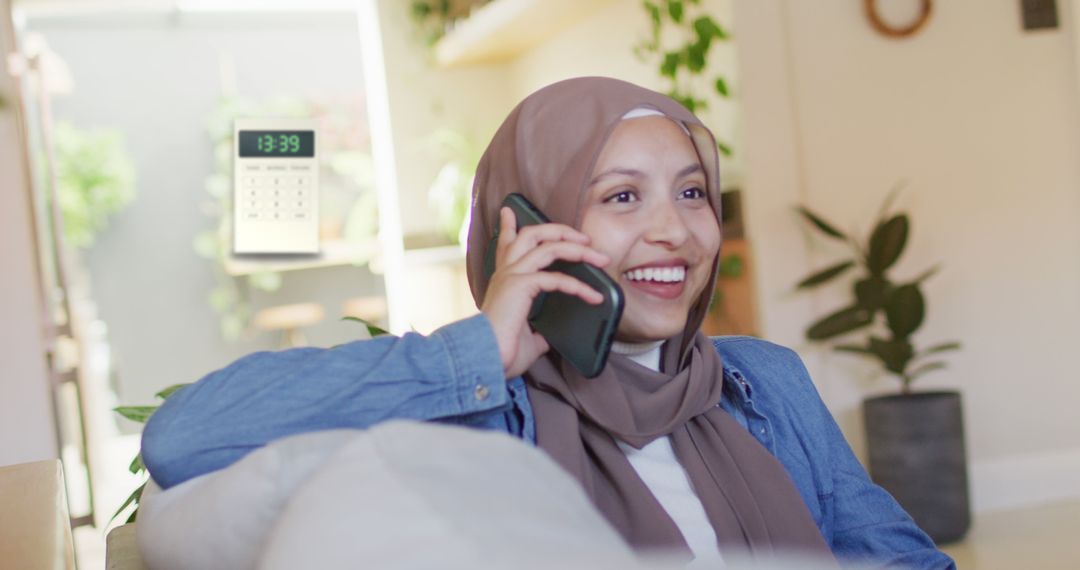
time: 13:39
